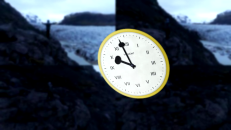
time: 9:58
